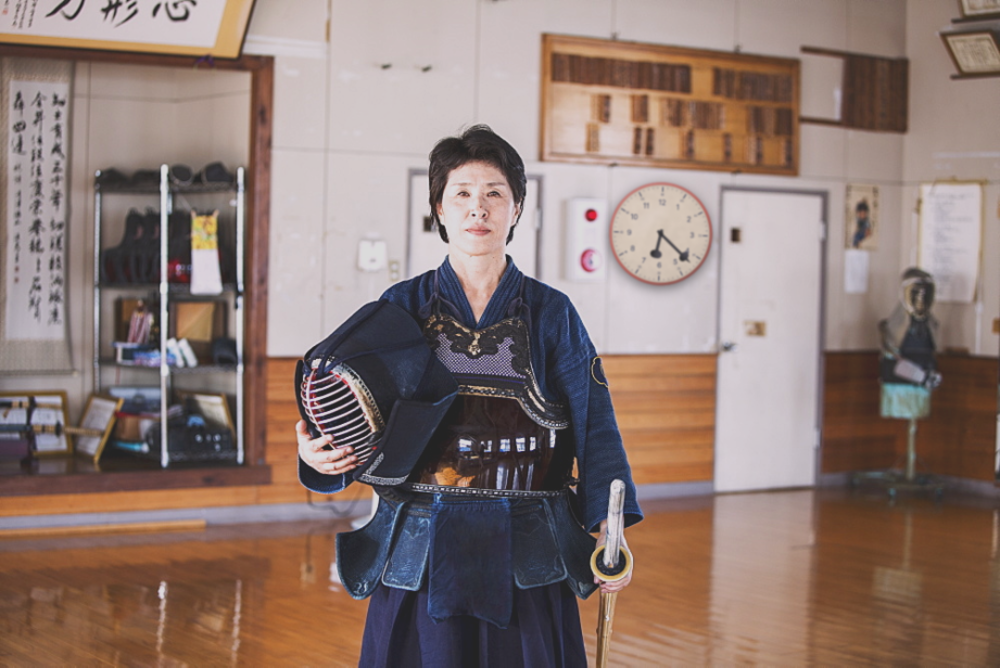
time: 6:22
